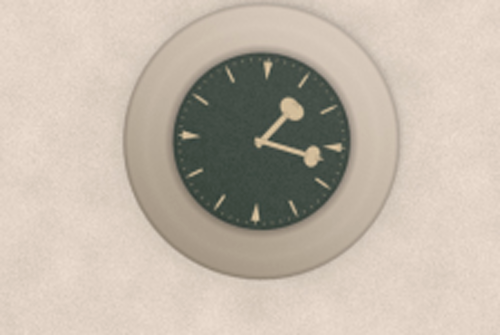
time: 1:17
